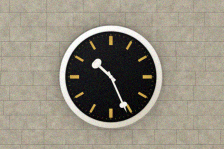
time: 10:26
